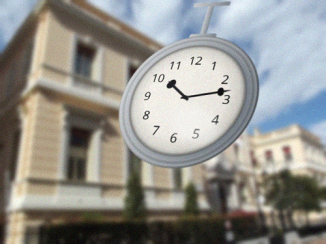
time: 10:13
